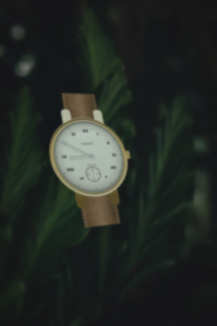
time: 8:50
